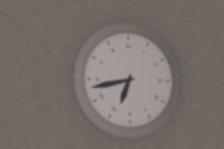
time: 6:43
